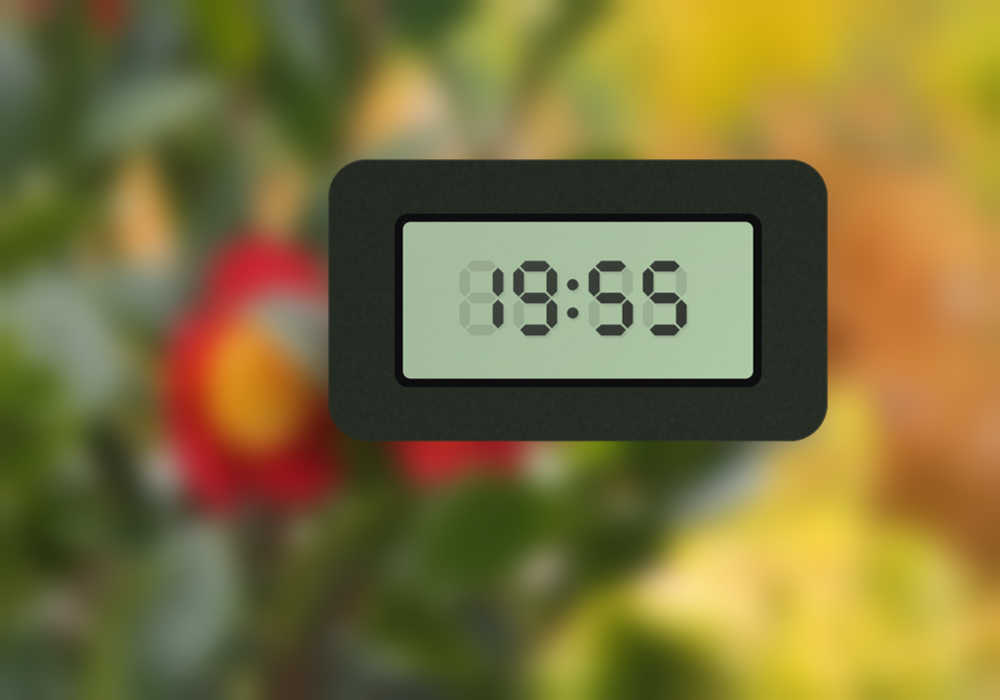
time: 19:55
